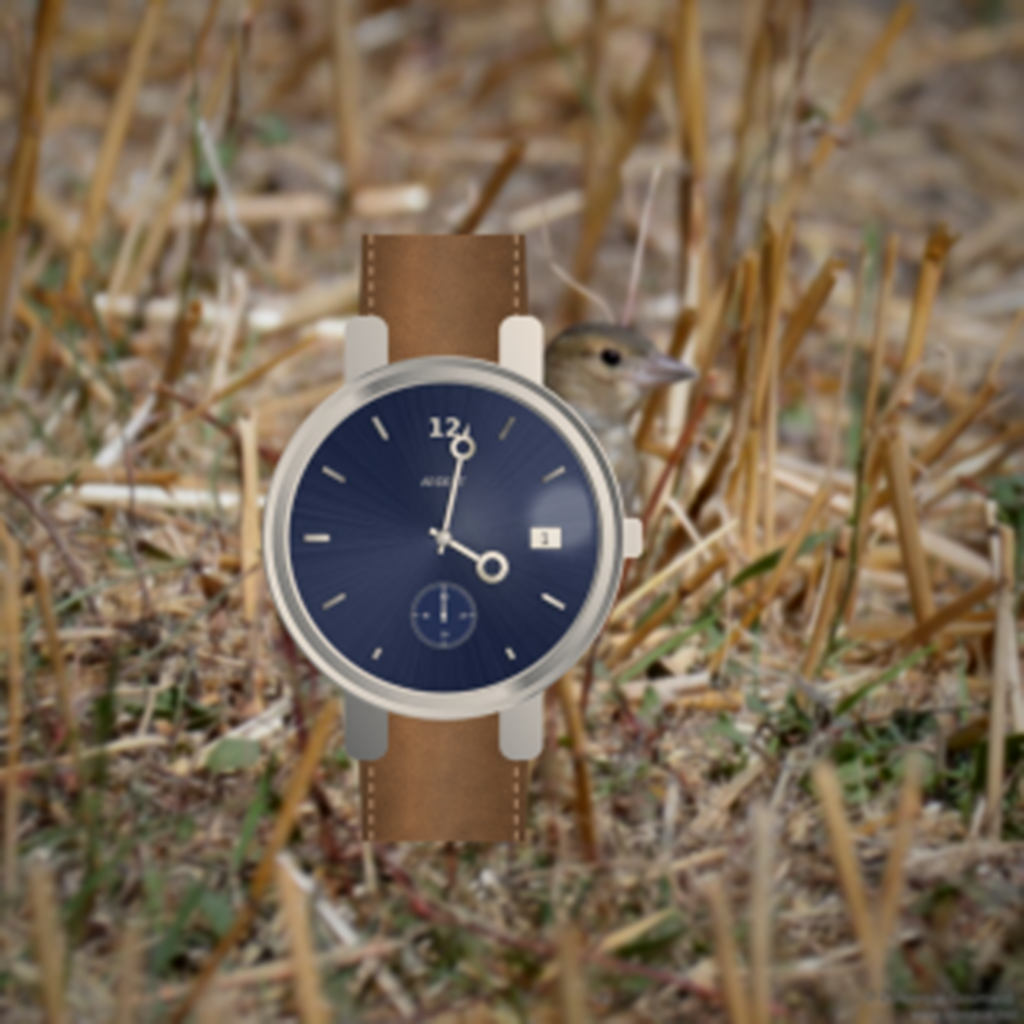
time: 4:02
